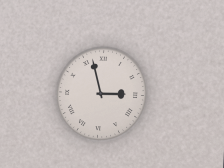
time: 2:57
